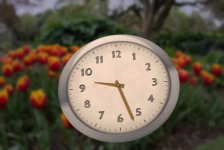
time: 9:27
